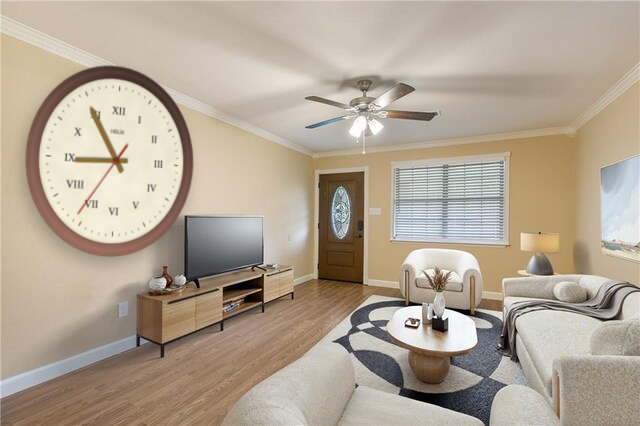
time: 8:54:36
